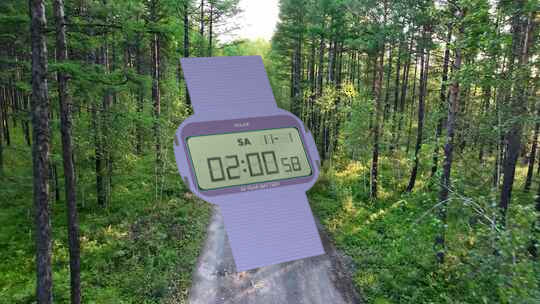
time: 2:00:58
